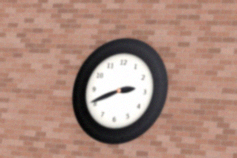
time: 2:41
